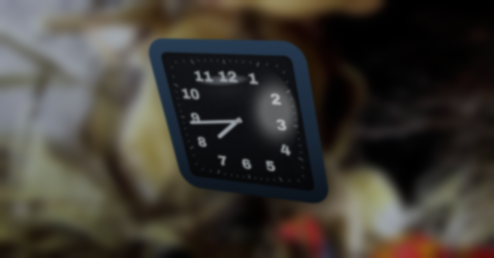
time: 7:44
